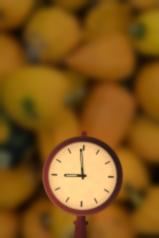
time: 8:59
